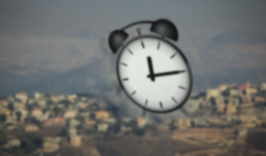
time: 12:15
